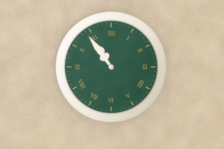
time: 10:54
